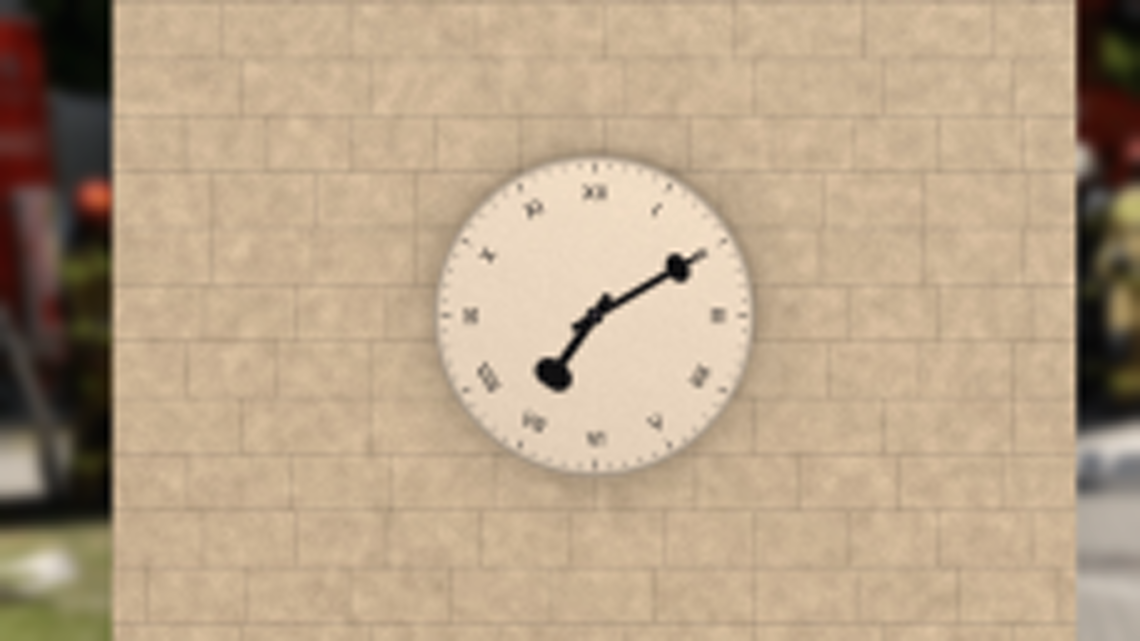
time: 7:10
